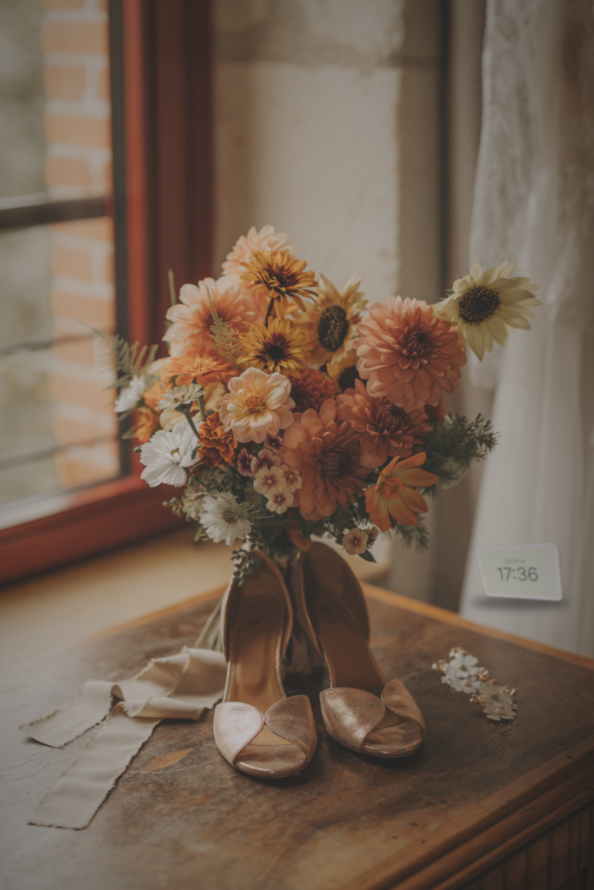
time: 17:36
